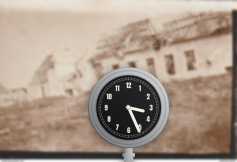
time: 3:26
